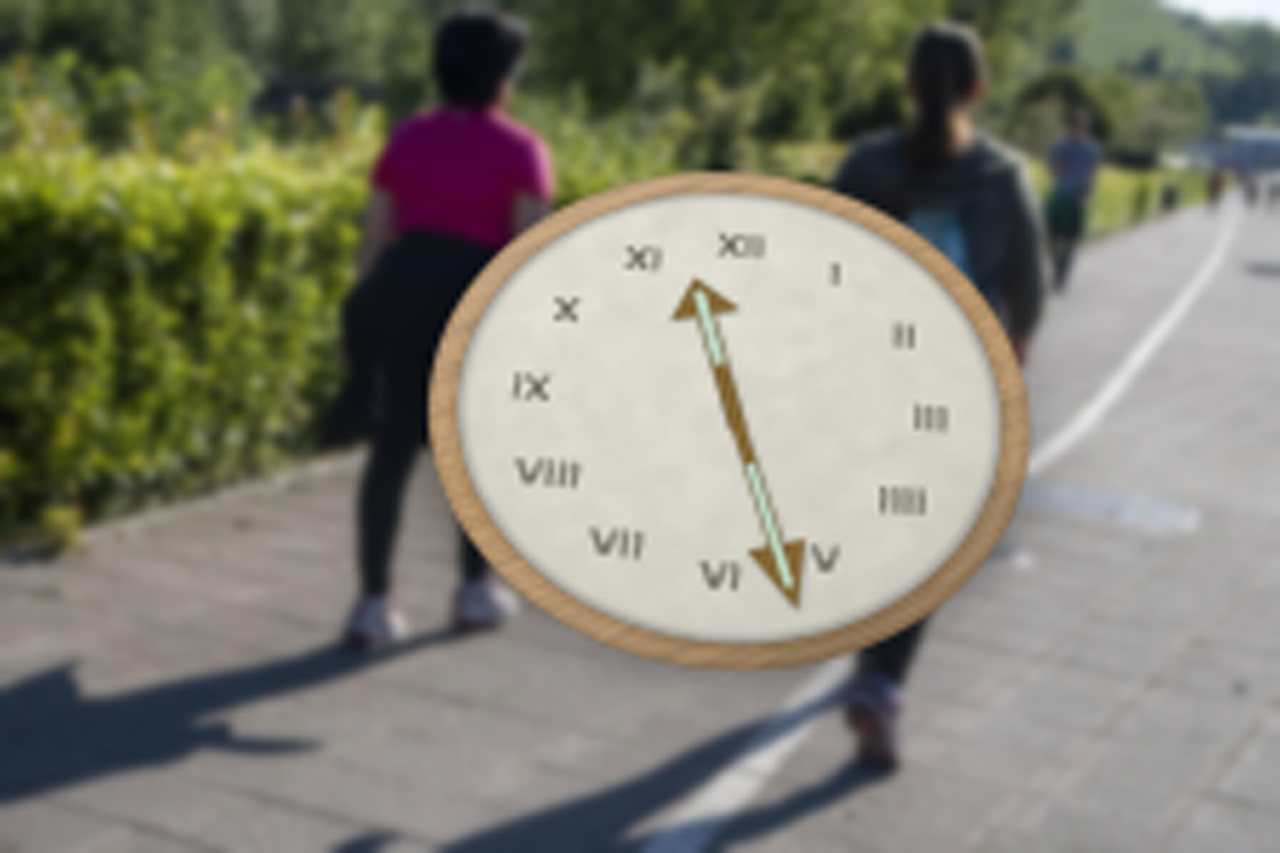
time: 11:27
